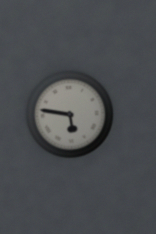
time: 5:47
